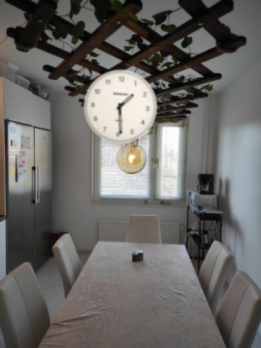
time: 1:29
